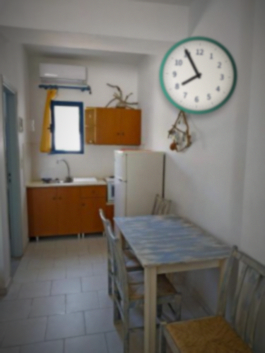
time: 7:55
